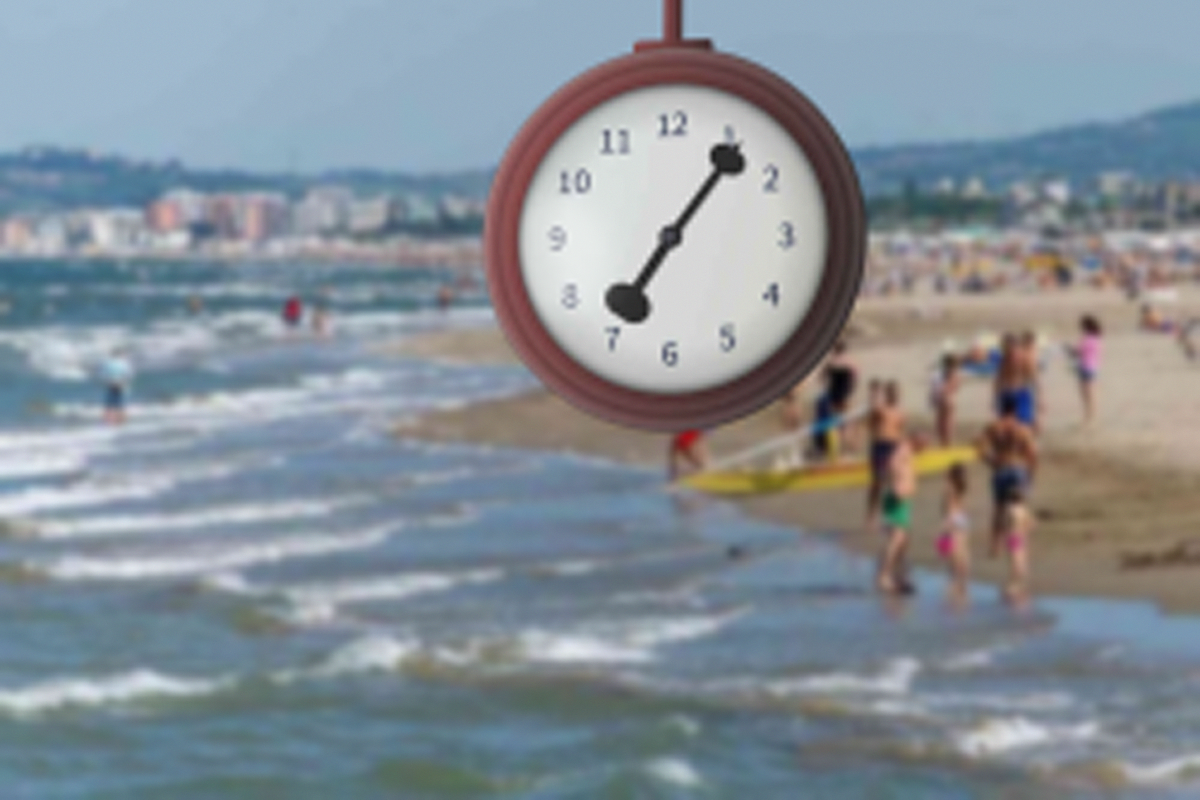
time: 7:06
